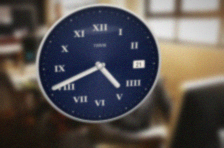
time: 4:41
